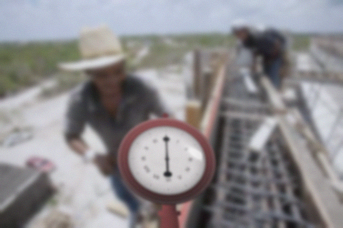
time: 6:00
